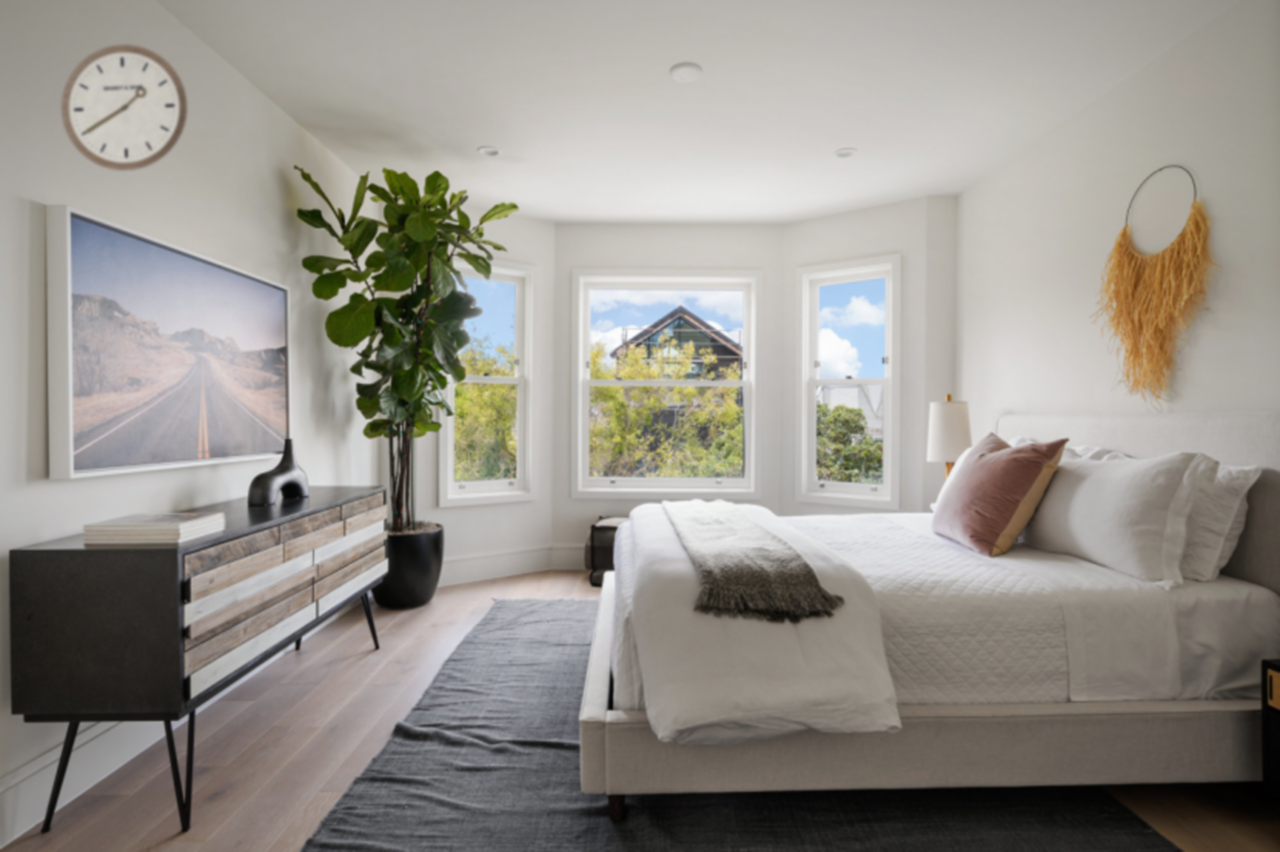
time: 1:40
